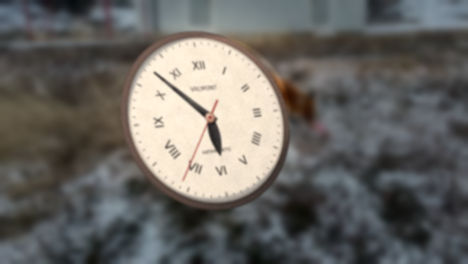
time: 5:52:36
